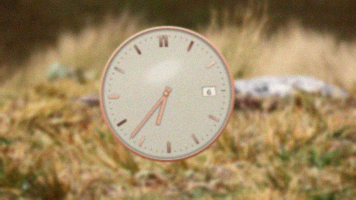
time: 6:37
